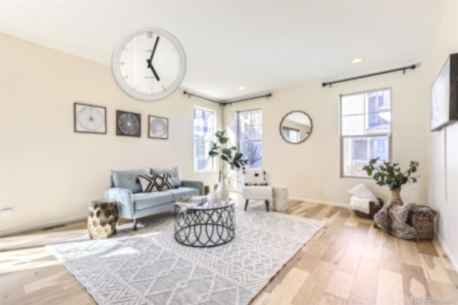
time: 5:03
